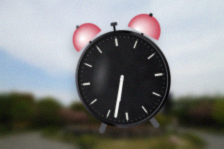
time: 6:33
